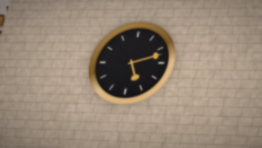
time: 5:12
